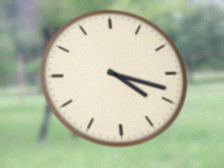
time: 4:18
